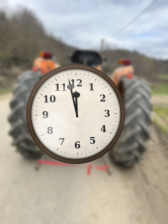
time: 11:58
